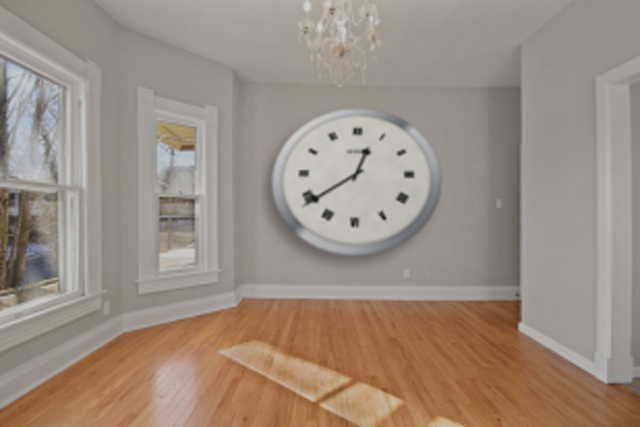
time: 12:39
